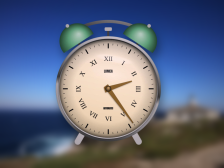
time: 2:24
